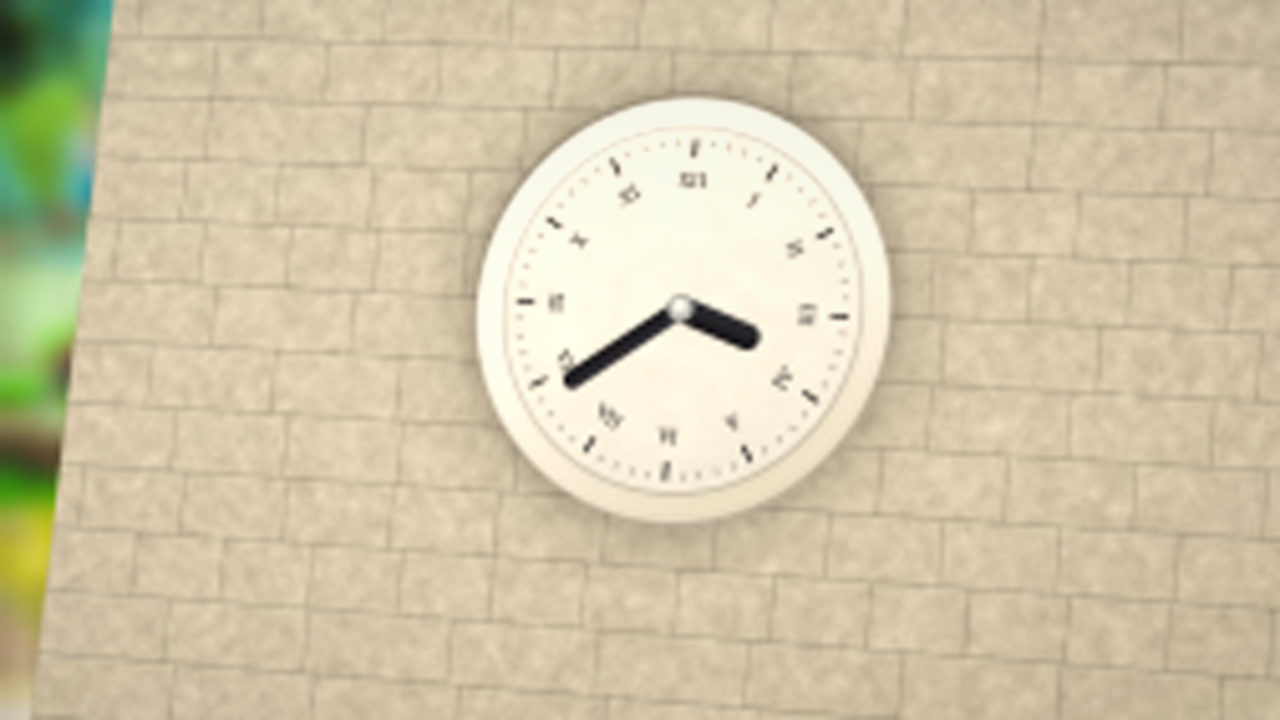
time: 3:39
